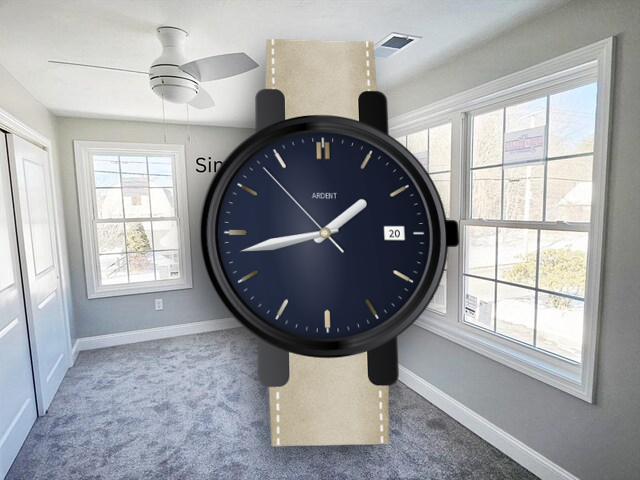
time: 1:42:53
